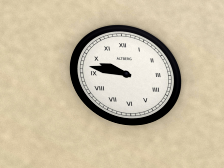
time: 9:47
